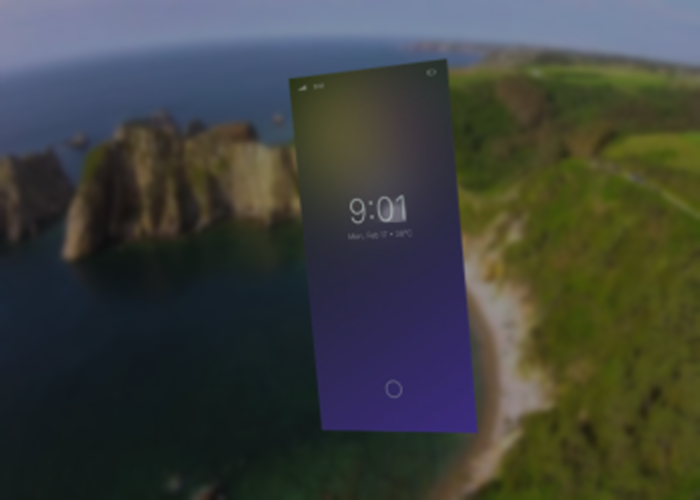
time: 9:01
